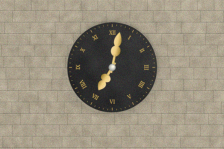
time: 7:02
